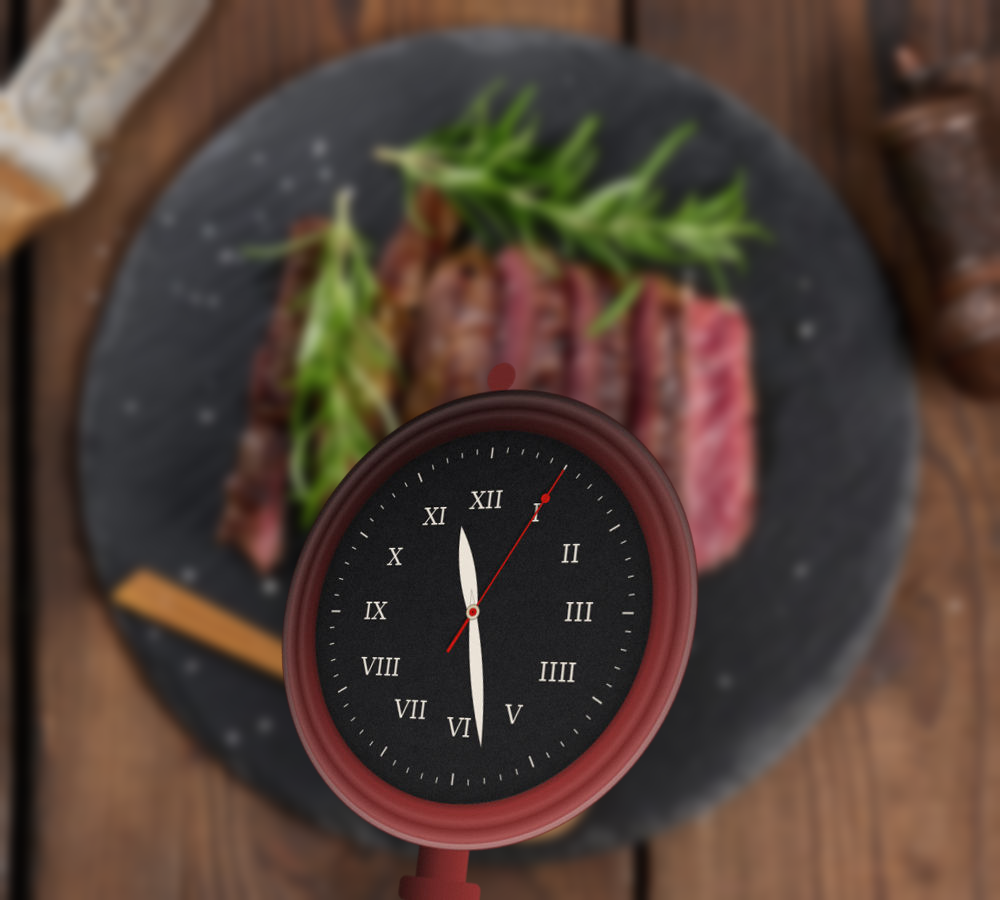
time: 11:28:05
